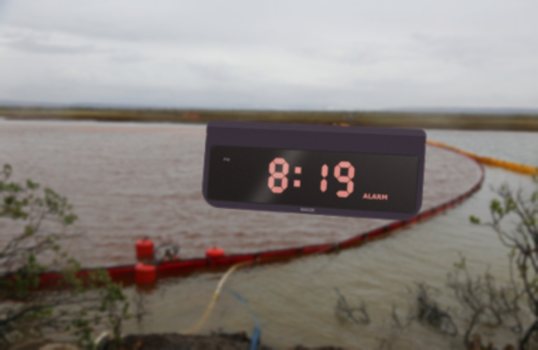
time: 8:19
